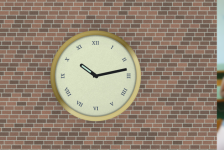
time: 10:13
